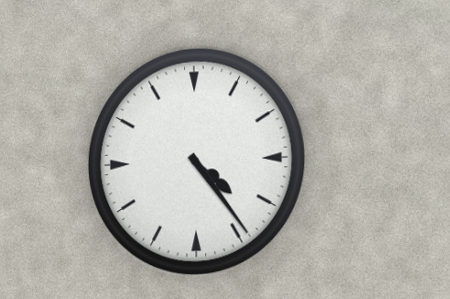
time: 4:24
